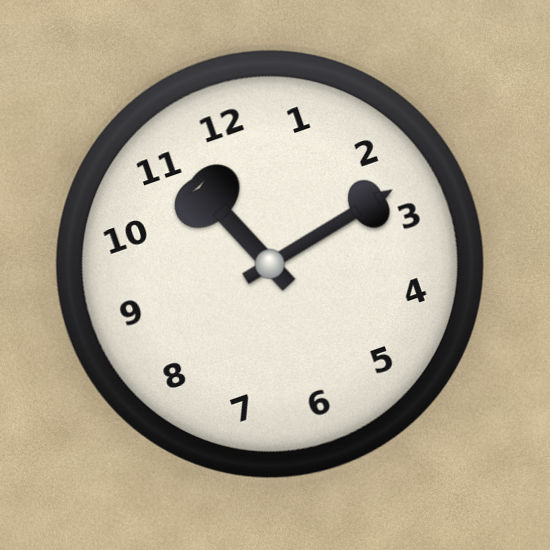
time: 11:13
